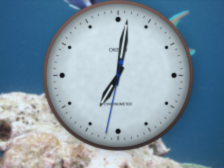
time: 7:01:32
